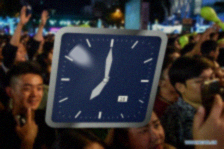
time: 7:00
